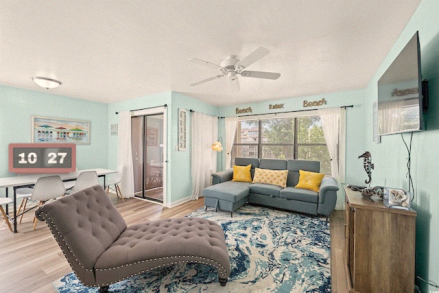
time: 10:27
